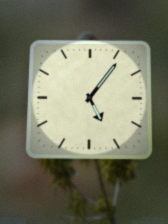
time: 5:06
